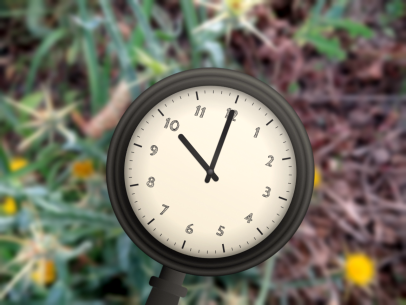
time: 10:00
